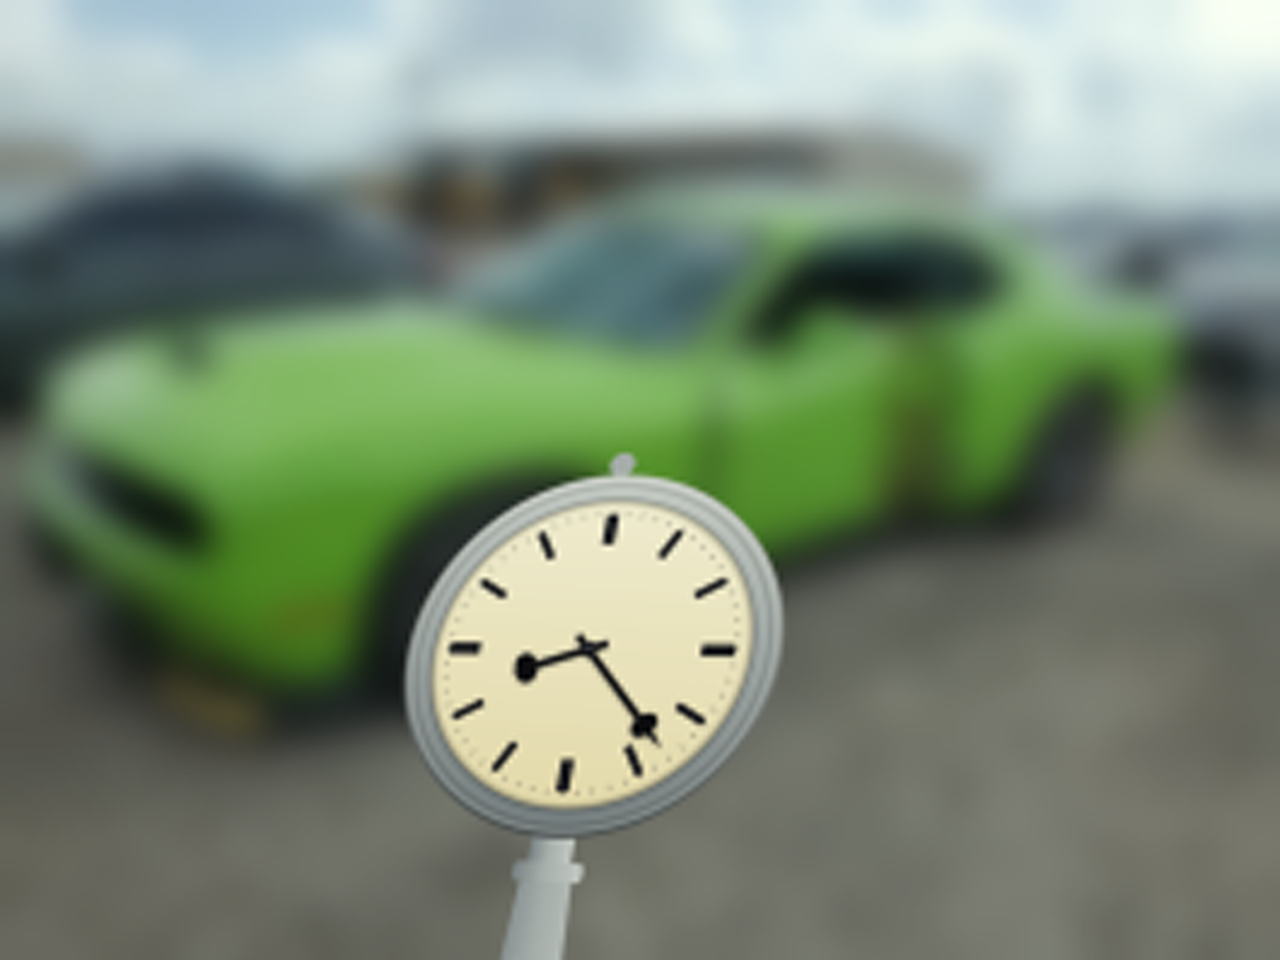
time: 8:23
